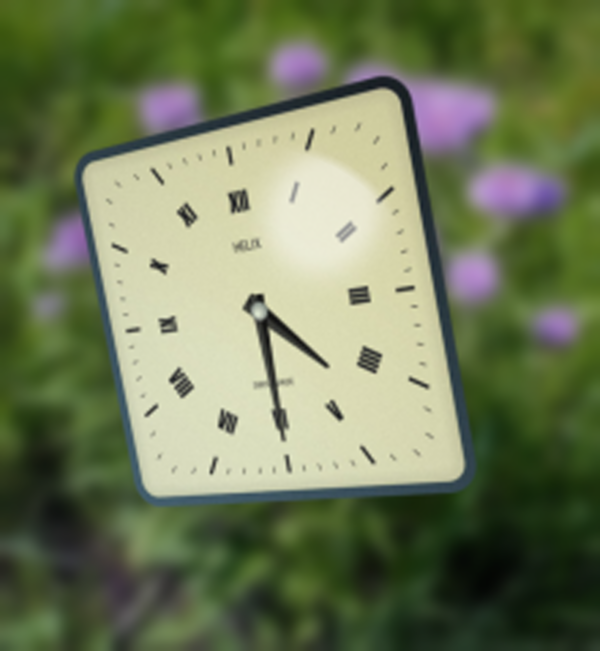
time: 4:30
